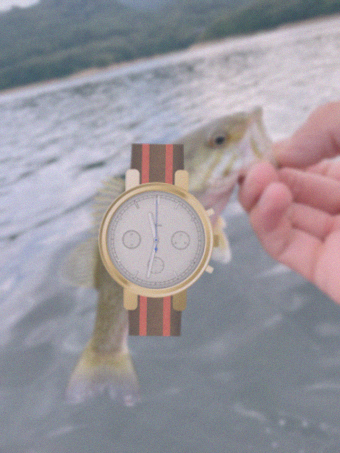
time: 11:32
